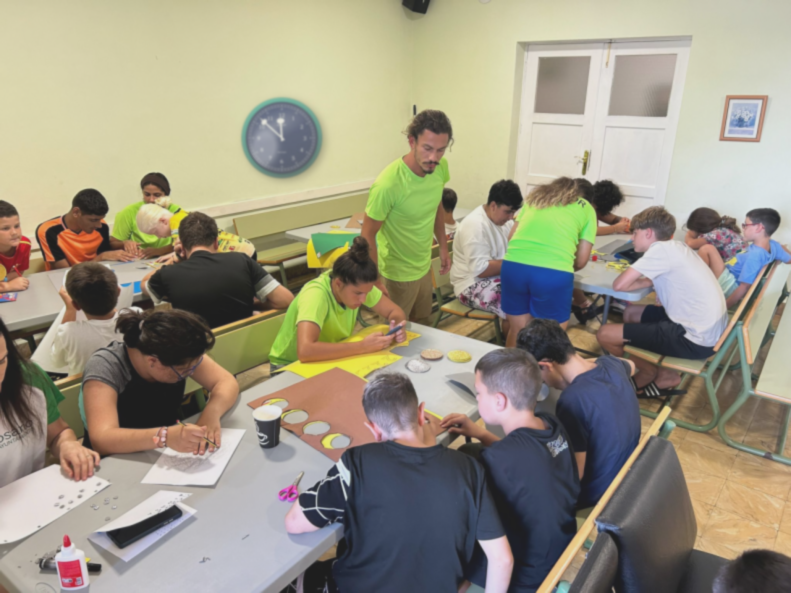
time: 11:52
